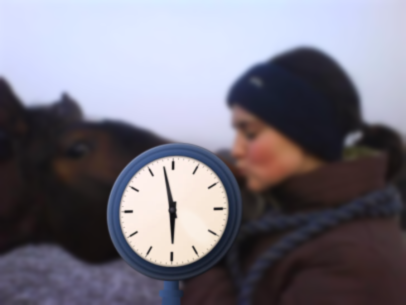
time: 5:58
